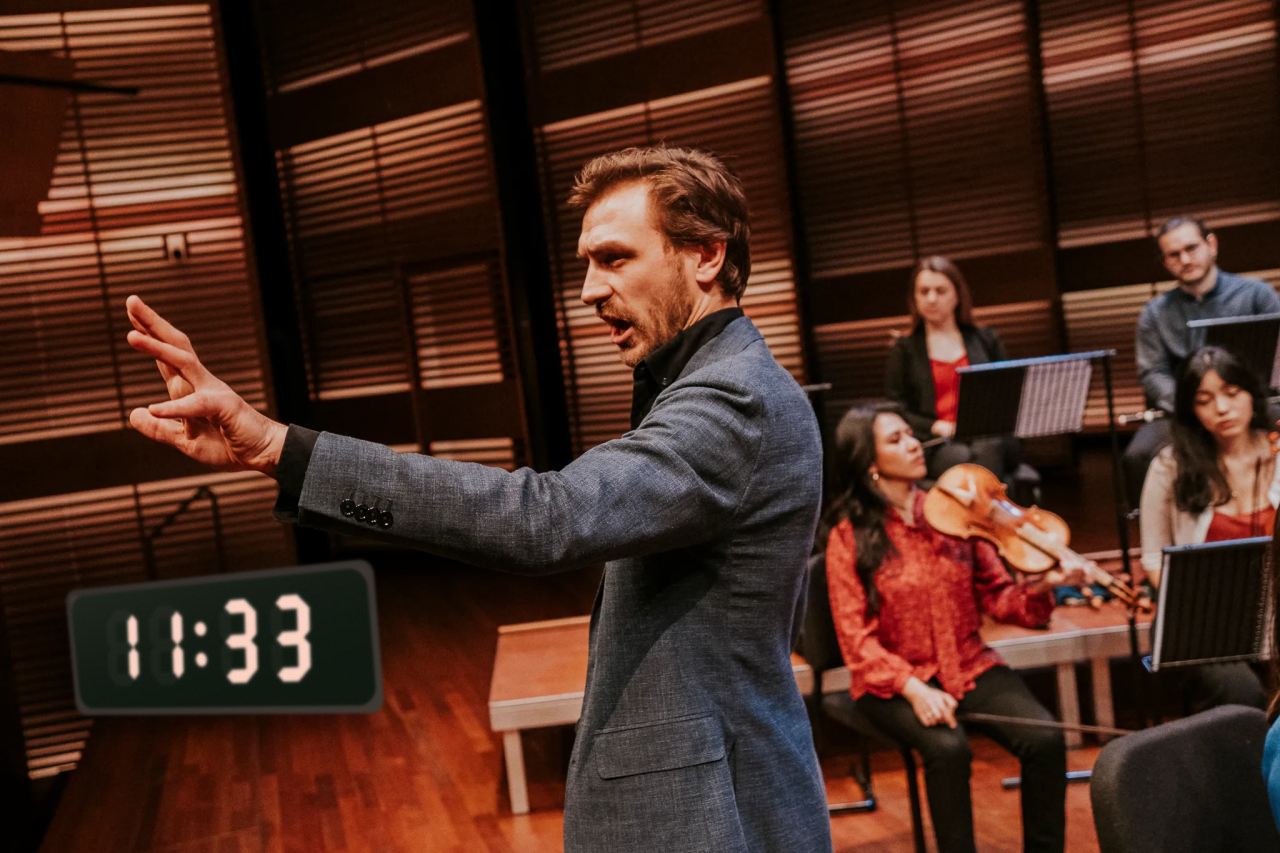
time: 11:33
